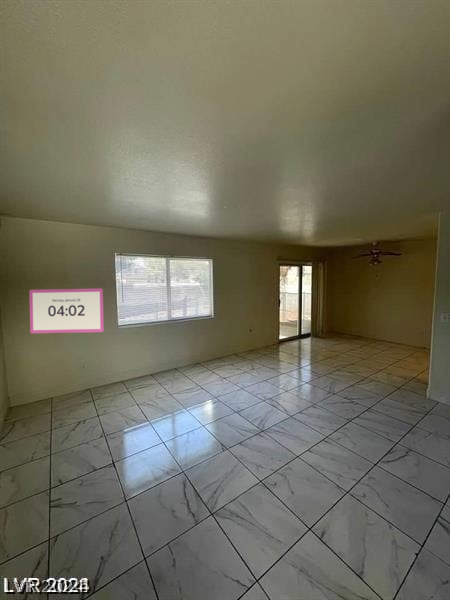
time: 4:02
